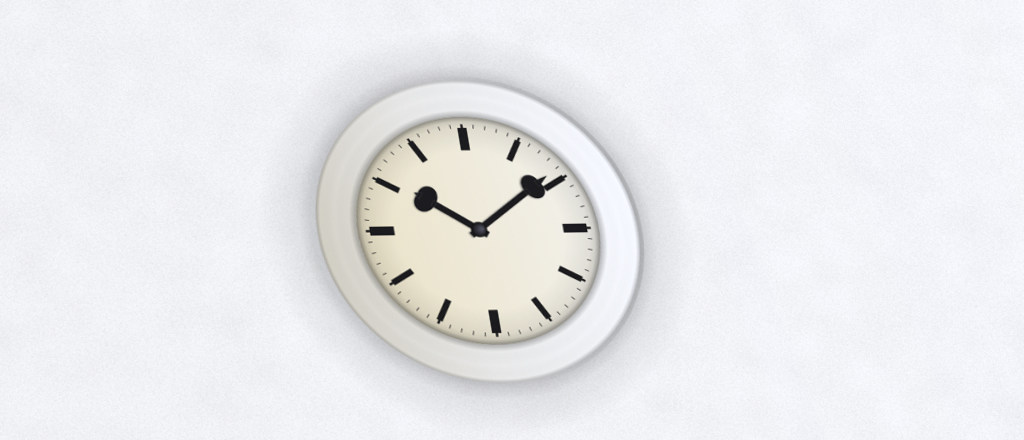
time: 10:09
